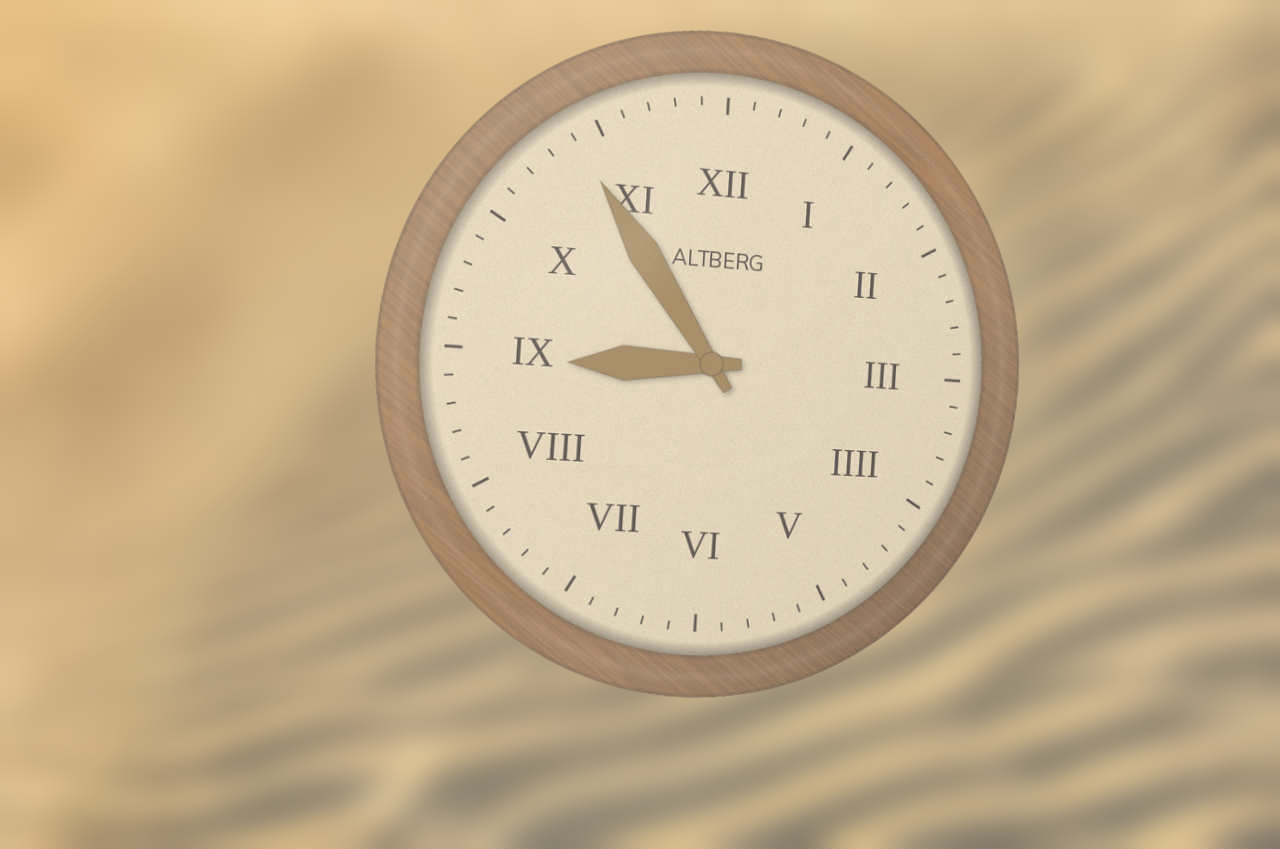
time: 8:54
